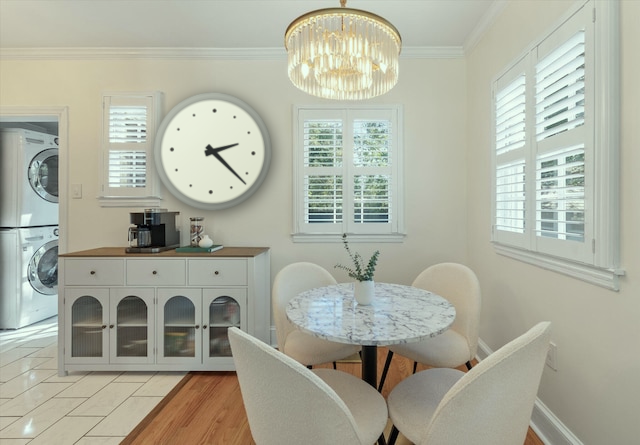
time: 2:22
